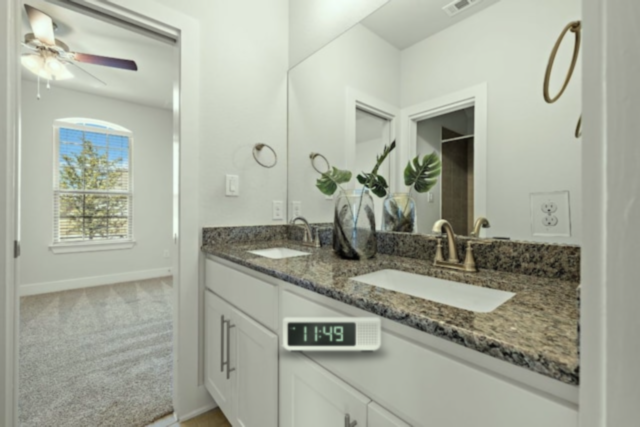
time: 11:49
